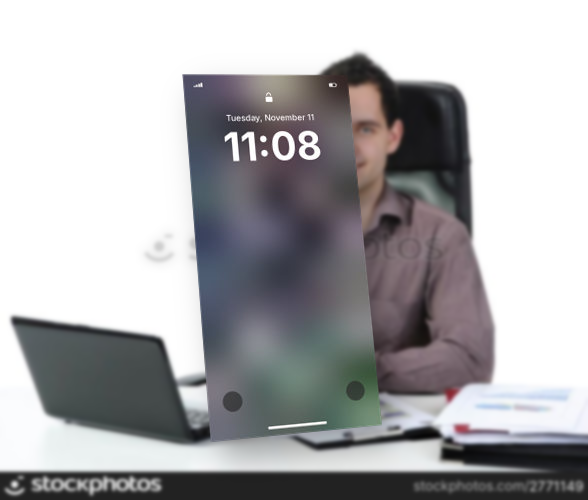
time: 11:08
